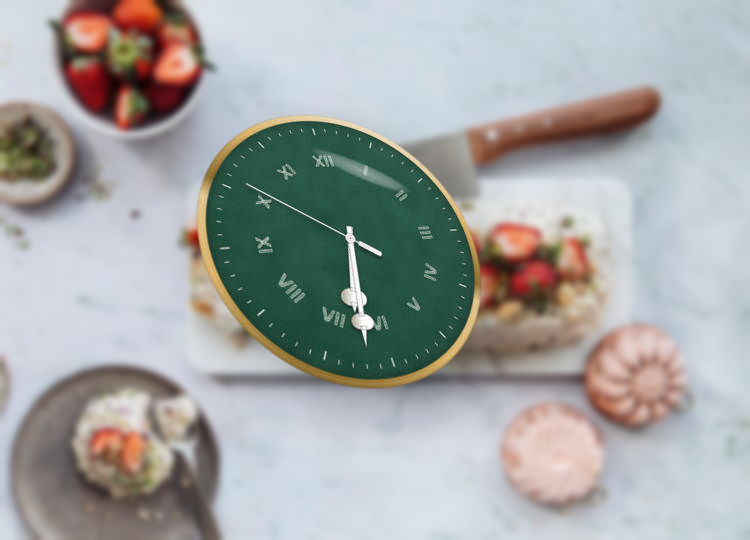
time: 6:31:51
